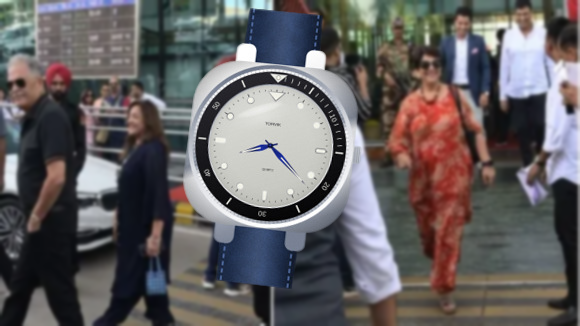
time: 8:22
